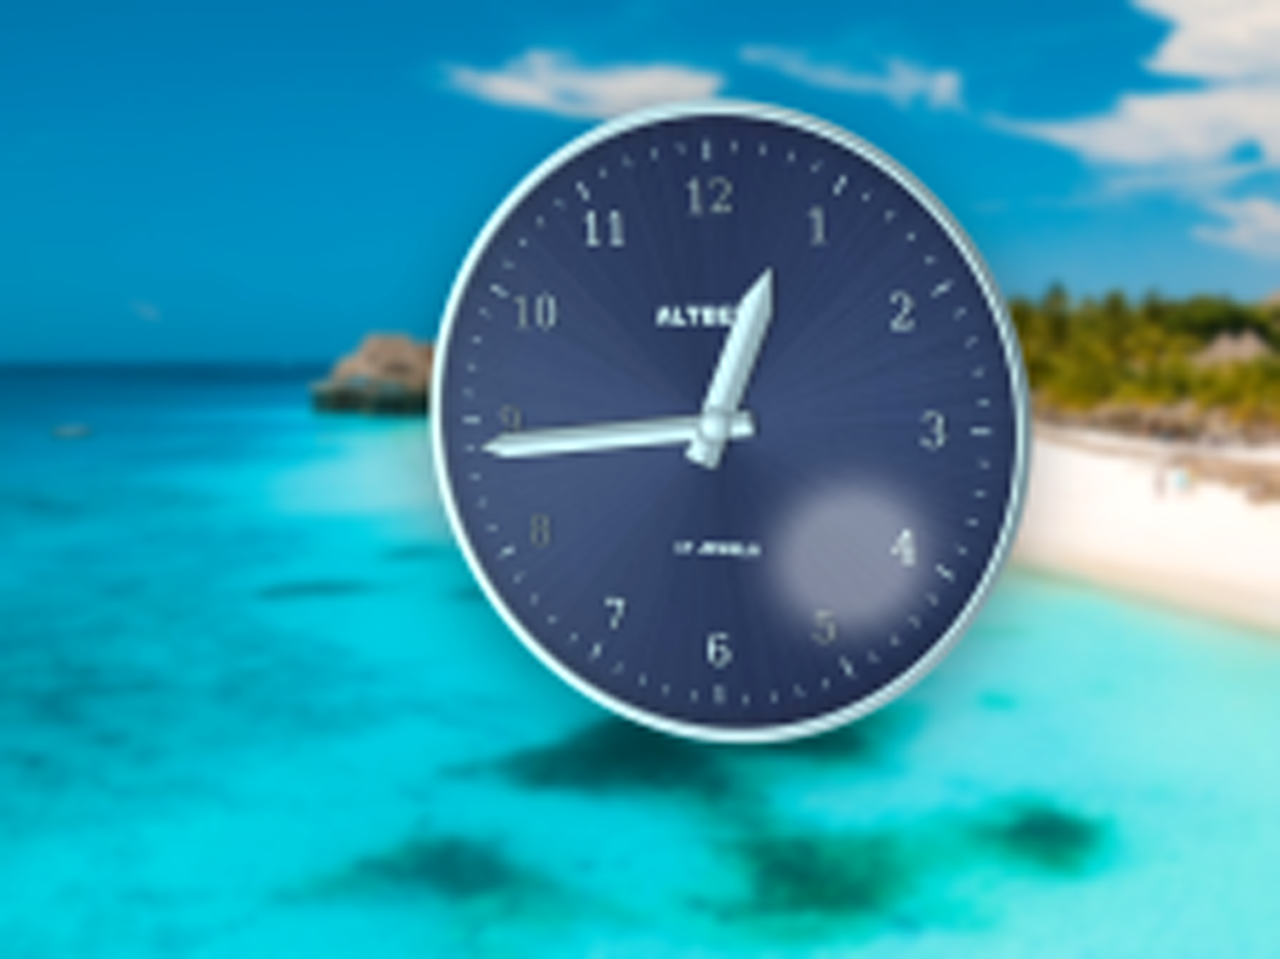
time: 12:44
